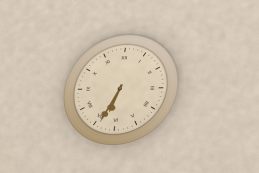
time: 6:34
